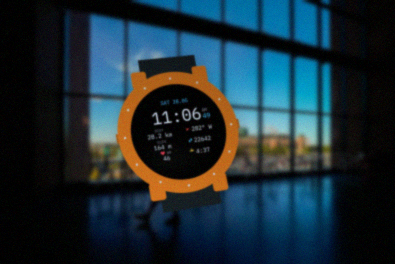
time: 11:06
